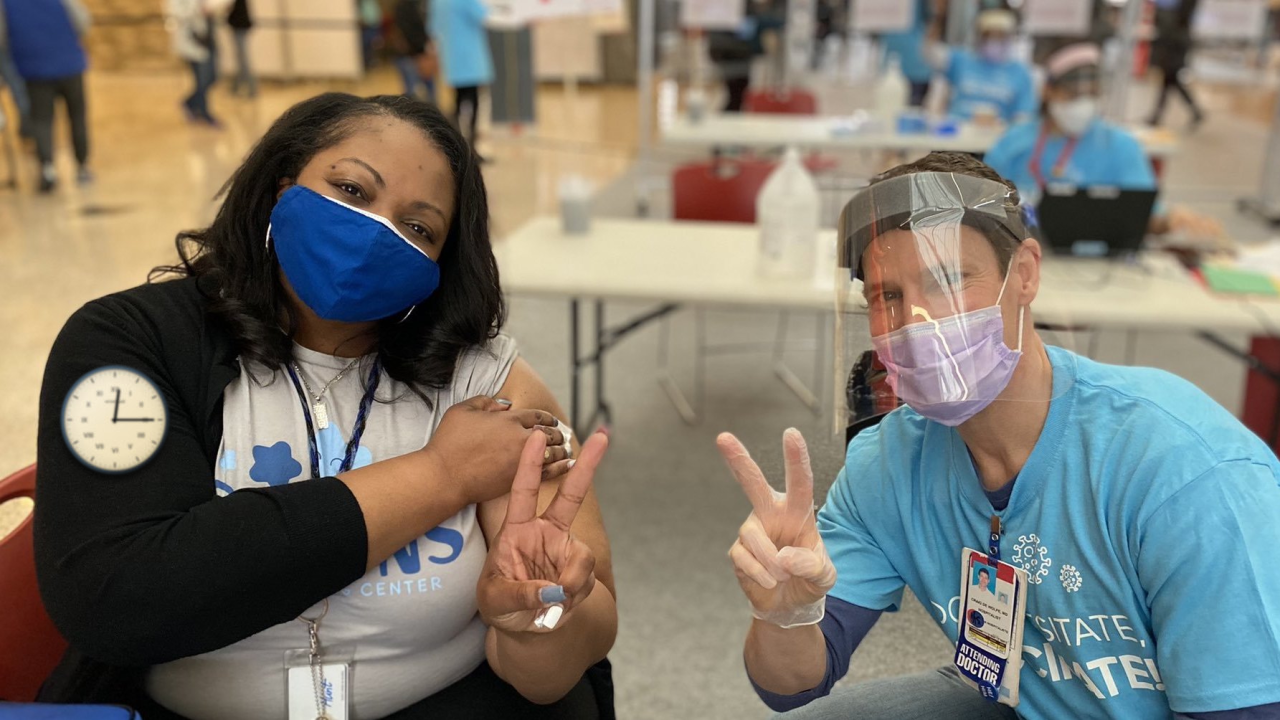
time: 12:15
